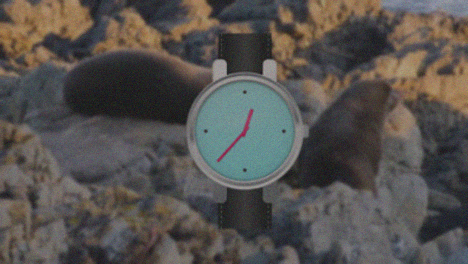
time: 12:37
